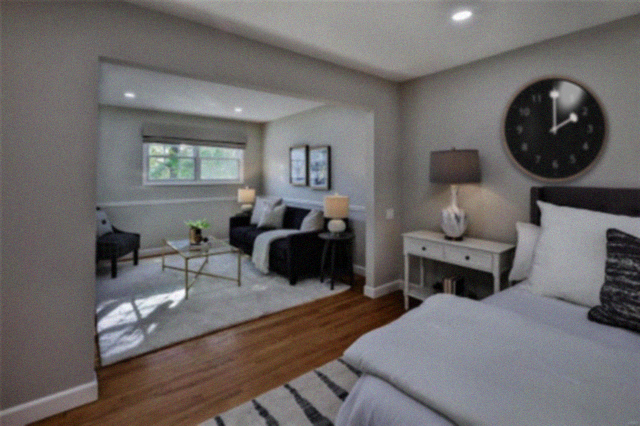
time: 2:00
